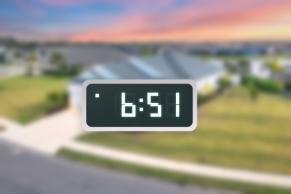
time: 6:51
